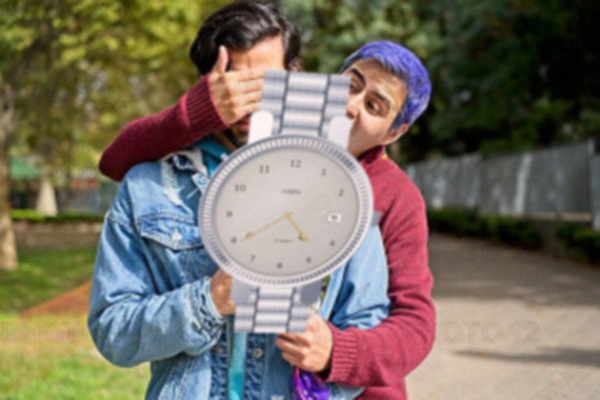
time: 4:39
